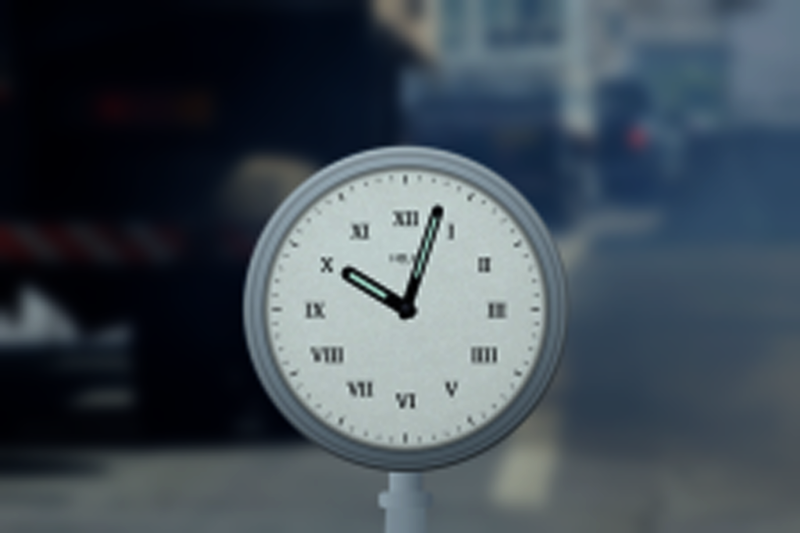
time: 10:03
